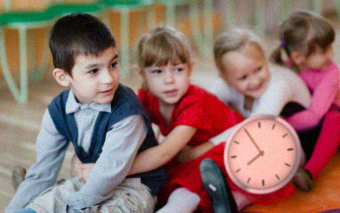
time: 7:55
